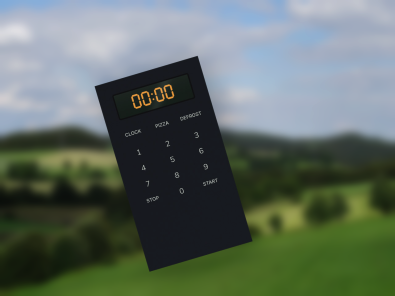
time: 0:00
